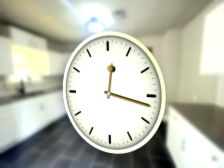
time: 12:17
